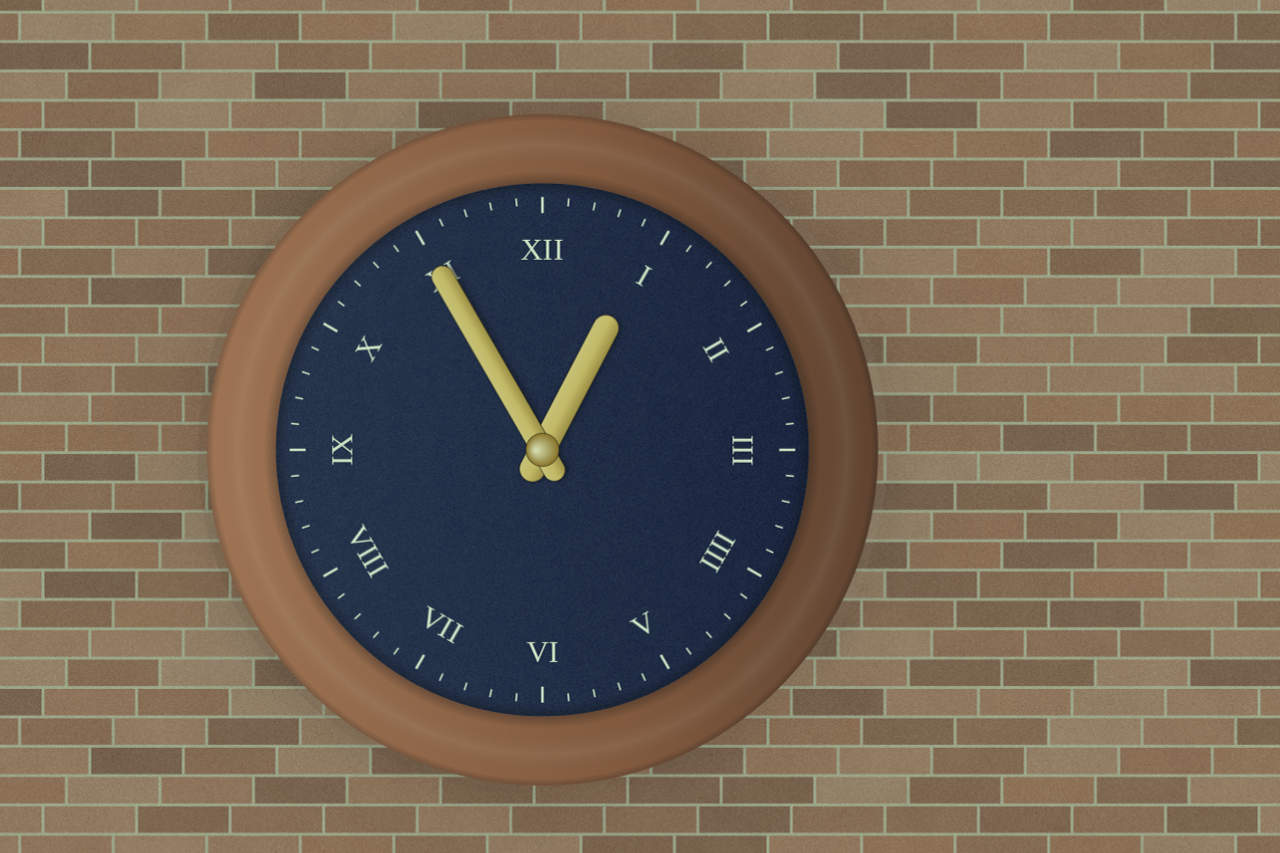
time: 12:55
